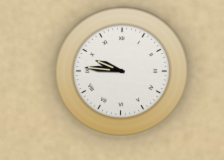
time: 9:46
